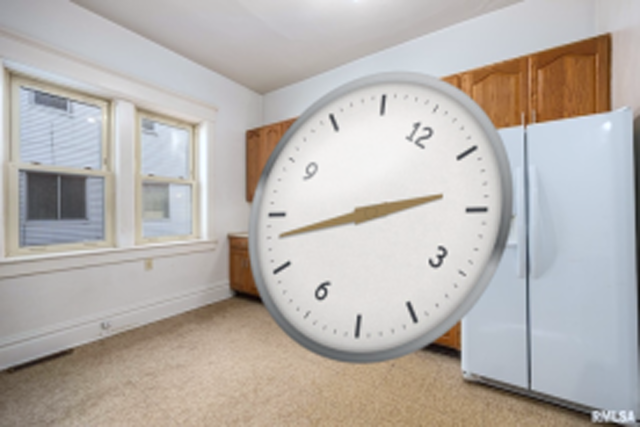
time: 1:38
